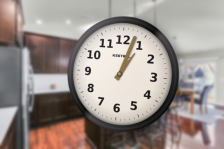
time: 1:03
